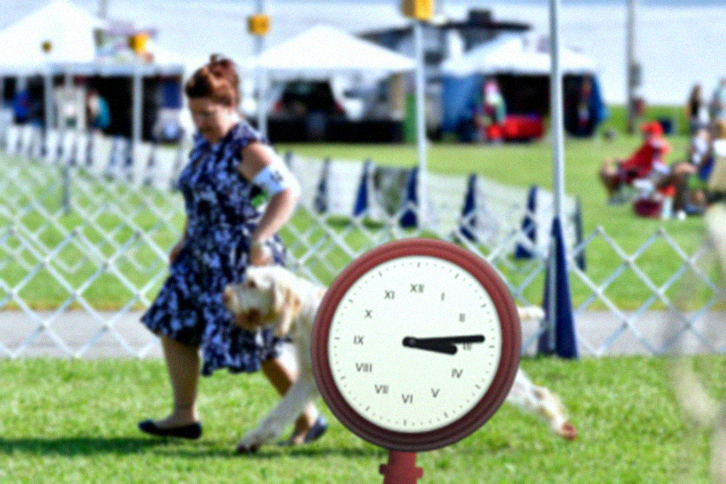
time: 3:14
